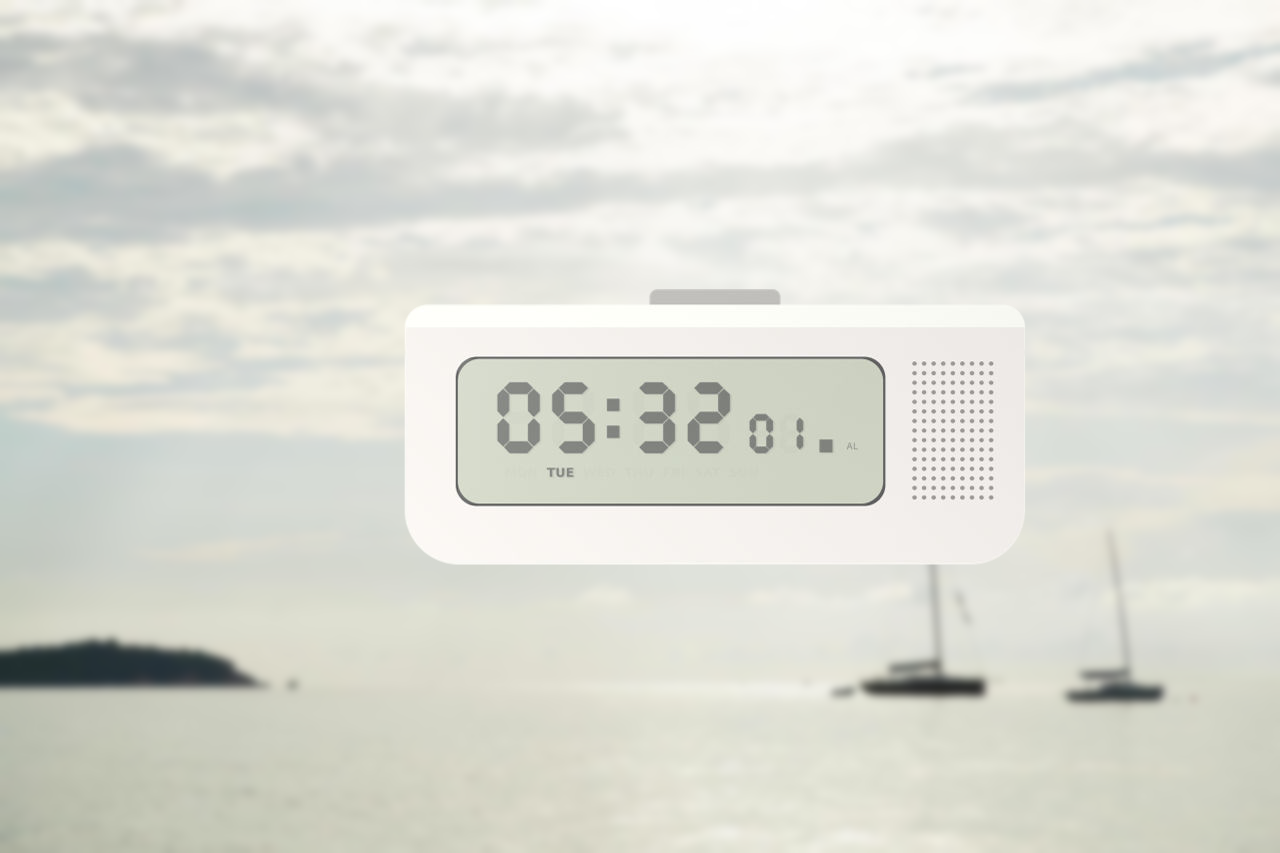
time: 5:32:01
